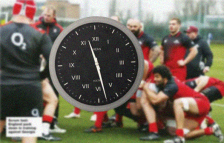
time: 11:28
